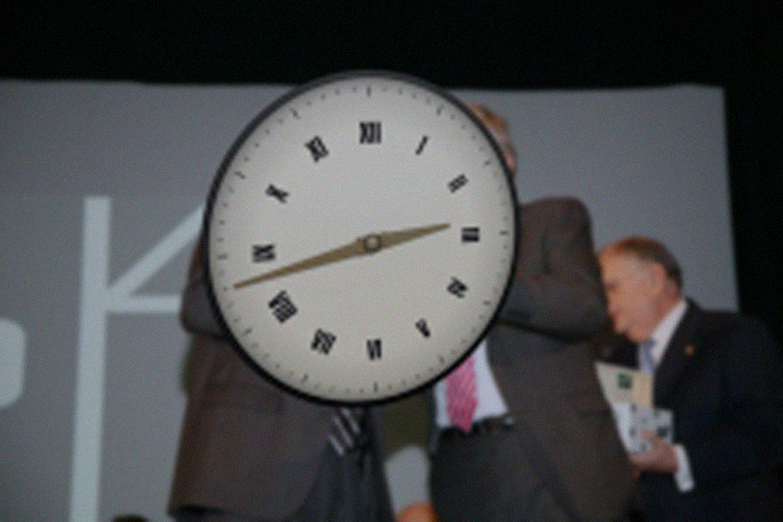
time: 2:43
